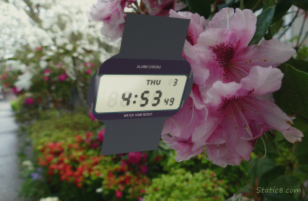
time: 4:53
